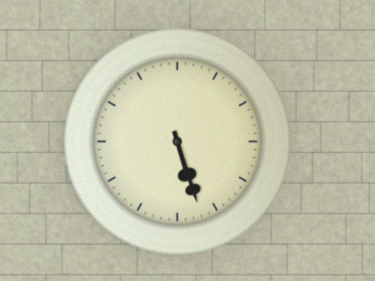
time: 5:27
